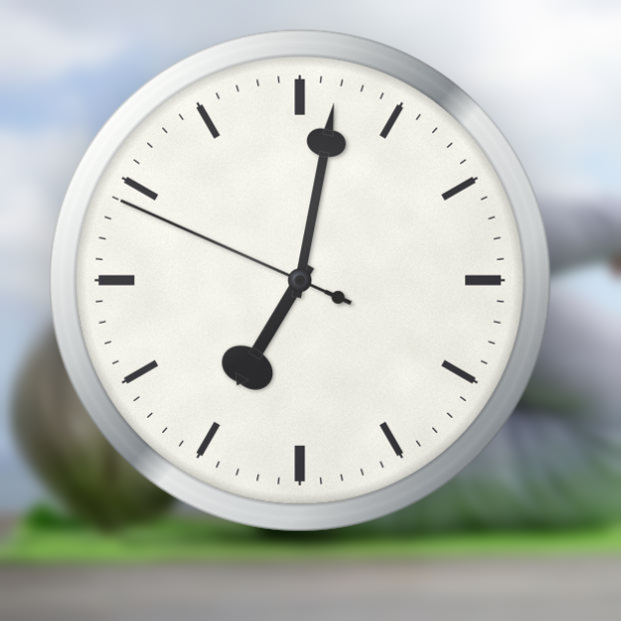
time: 7:01:49
